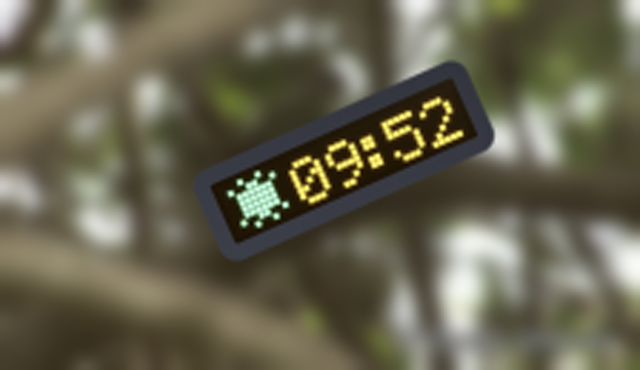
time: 9:52
